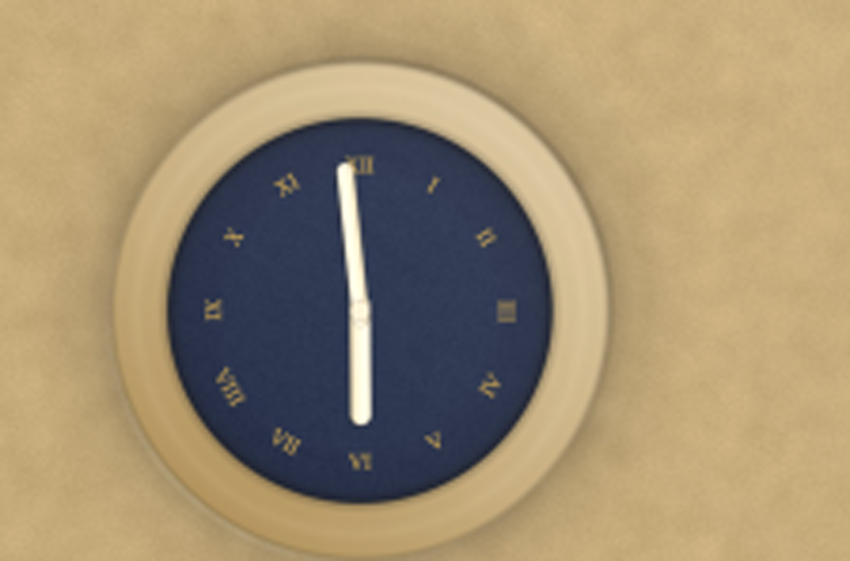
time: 5:59
